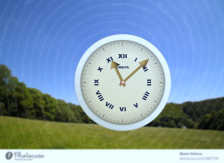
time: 11:08
